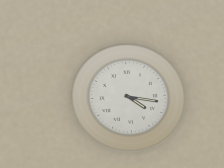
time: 4:17
